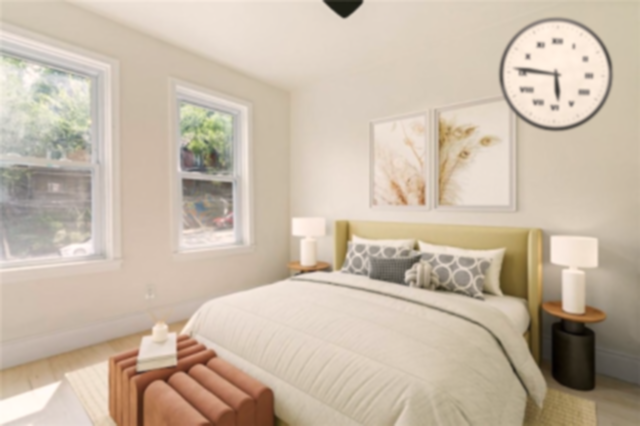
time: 5:46
